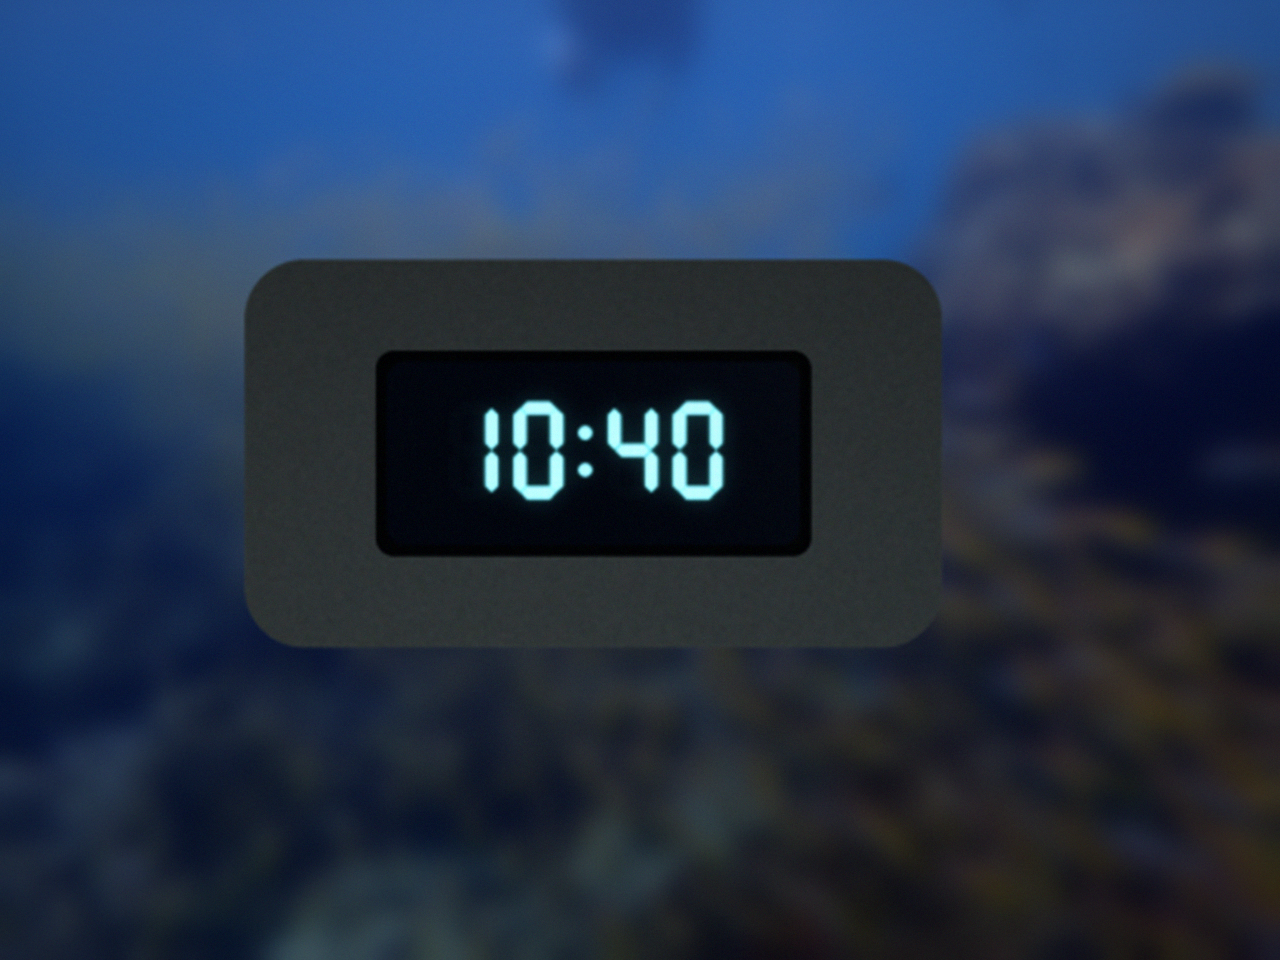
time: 10:40
